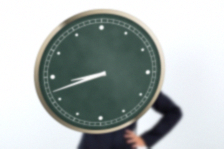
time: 8:42
